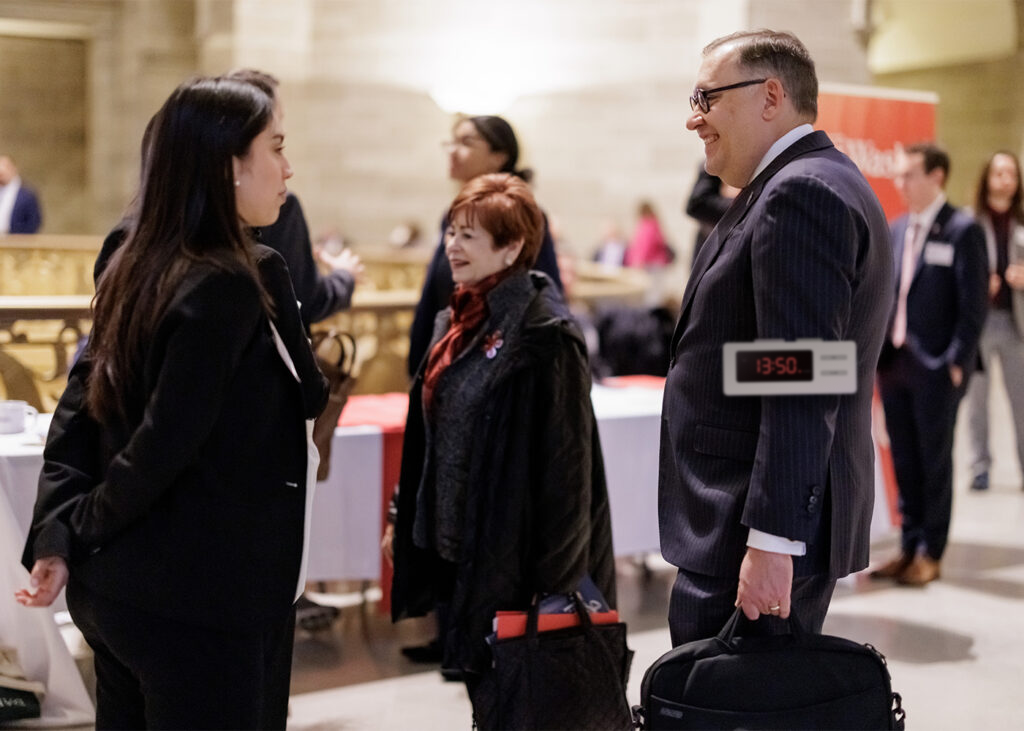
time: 13:50
